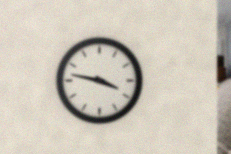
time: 3:47
